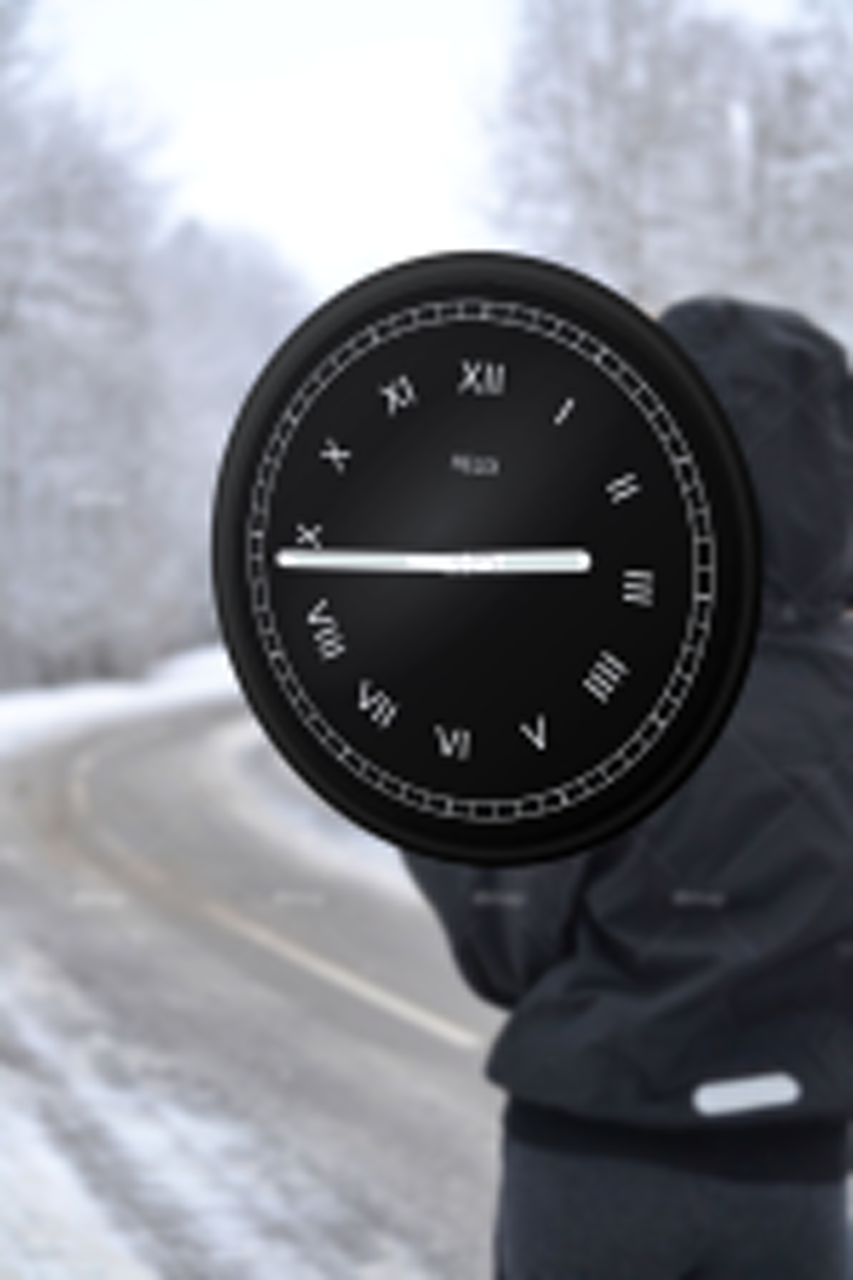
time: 2:44
